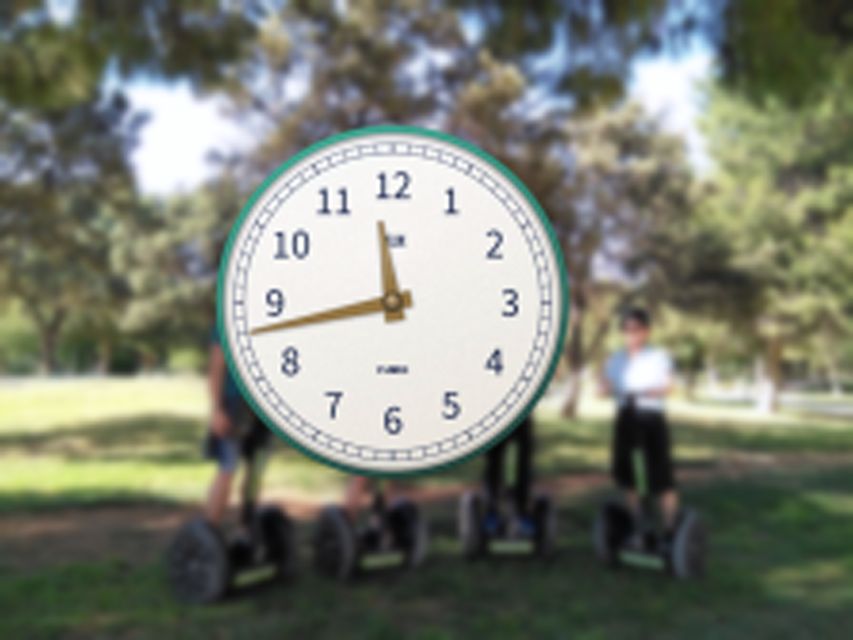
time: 11:43
